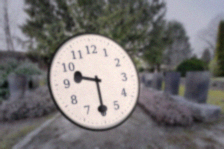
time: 9:30
